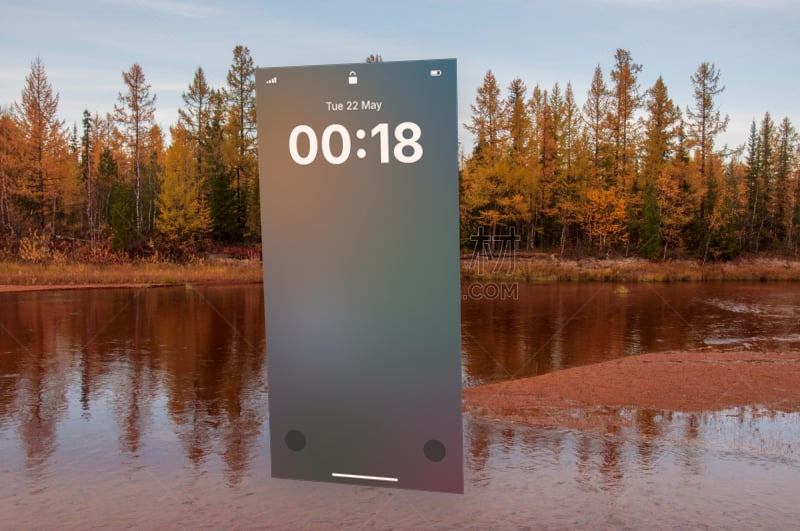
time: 0:18
